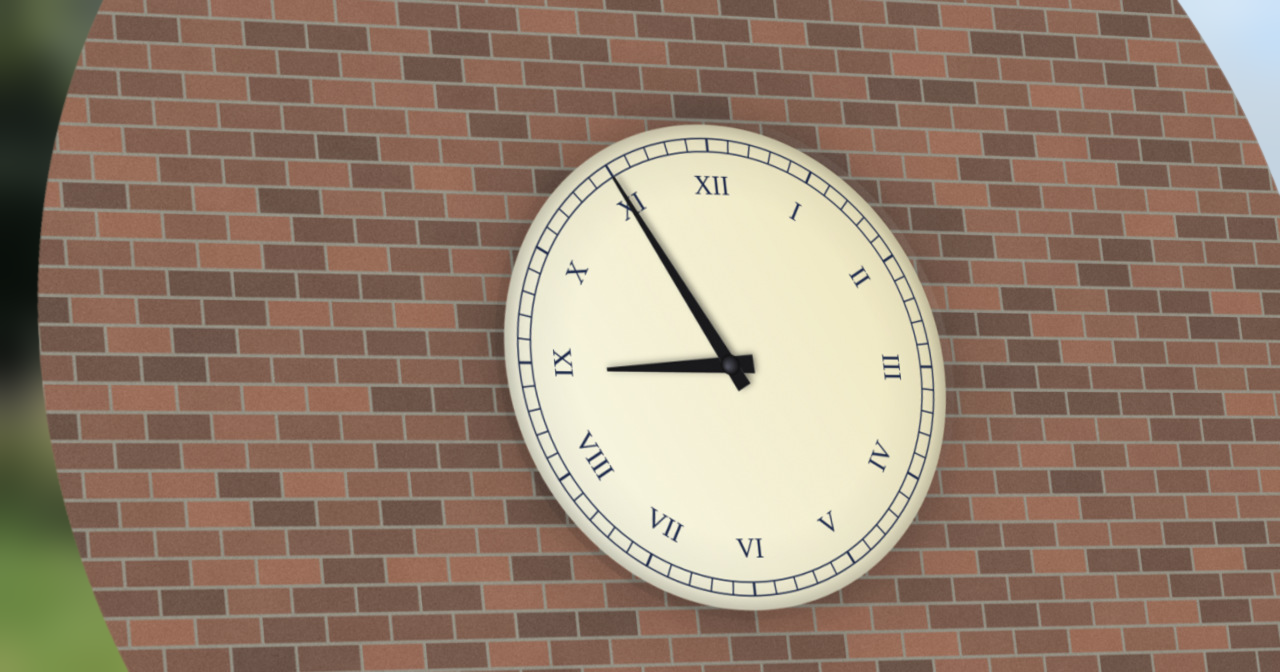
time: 8:55
